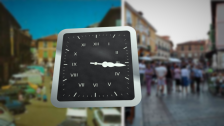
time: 3:16
